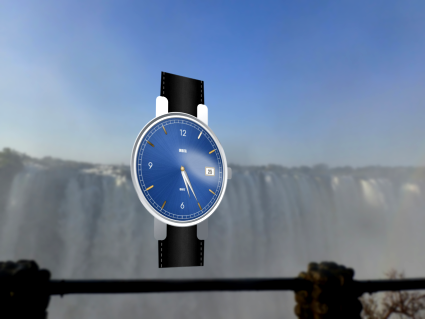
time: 5:25
